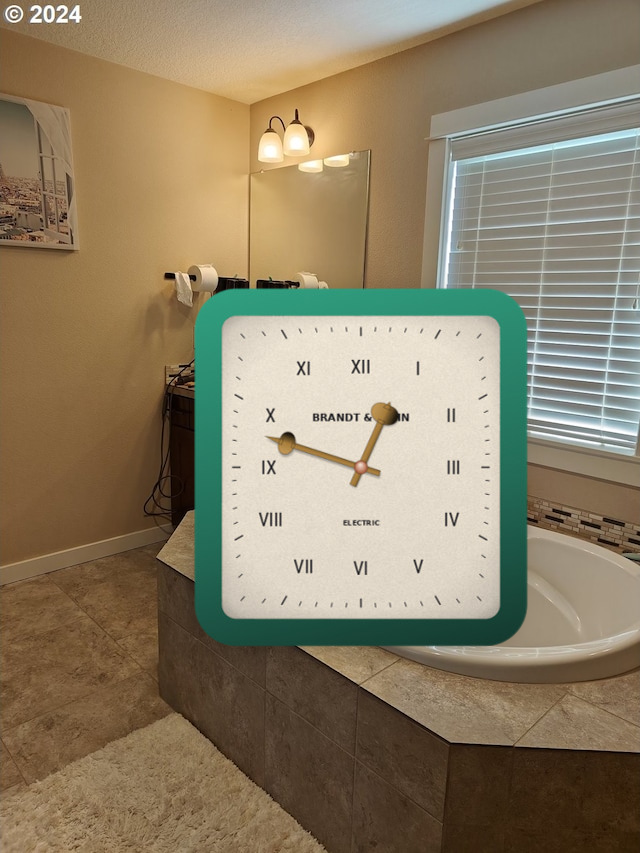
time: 12:48
